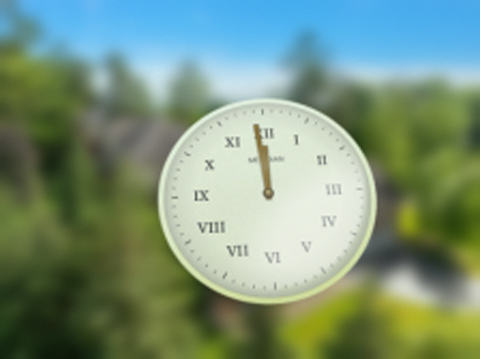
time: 11:59
